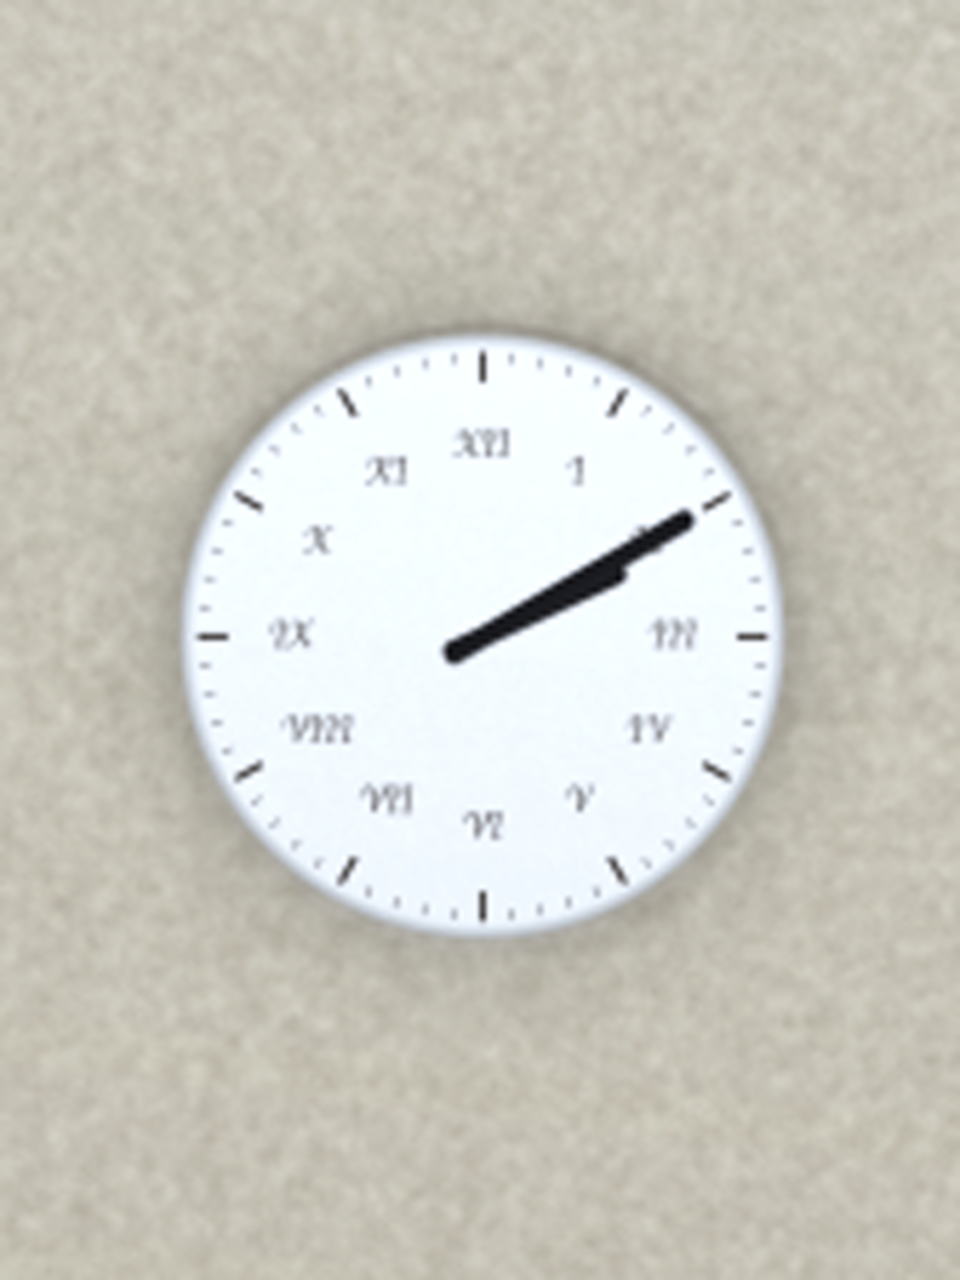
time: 2:10
